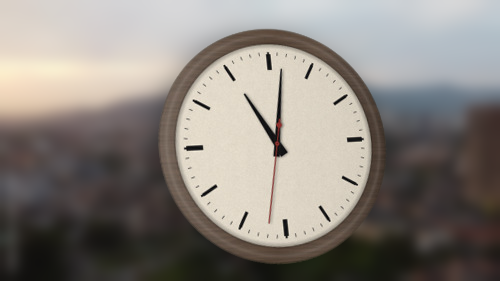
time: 11:01:32
